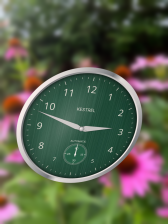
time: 2:48
